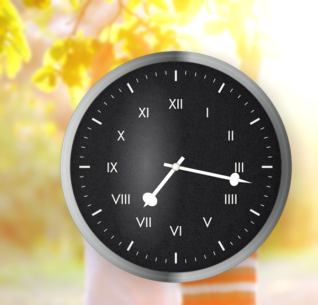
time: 7:17
